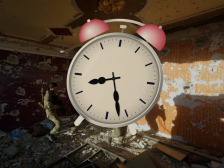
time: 8:27
